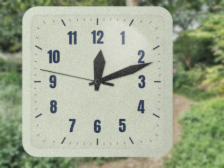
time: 12:11:47
